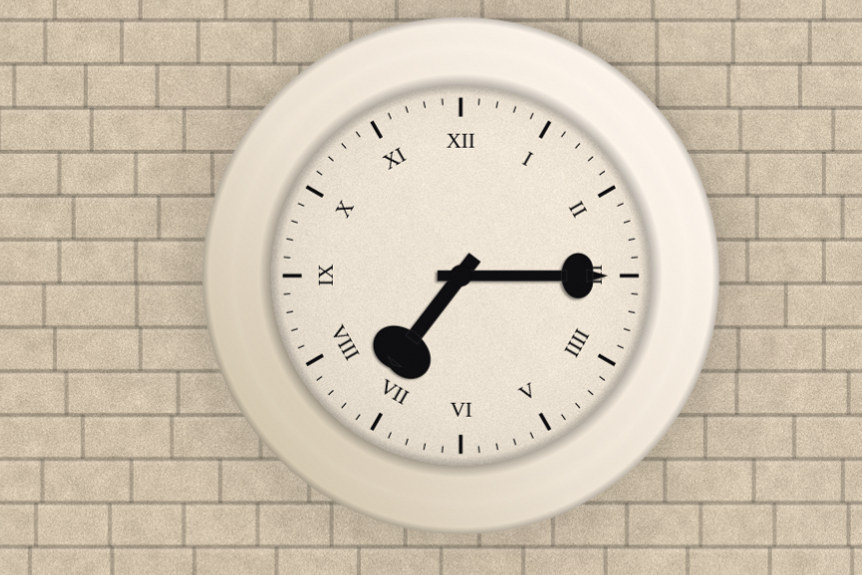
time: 7:15
